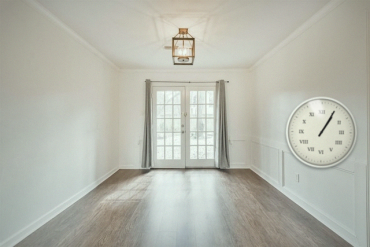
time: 1:05
